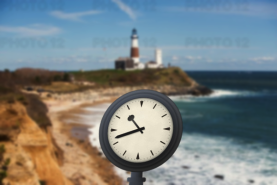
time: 10:42
